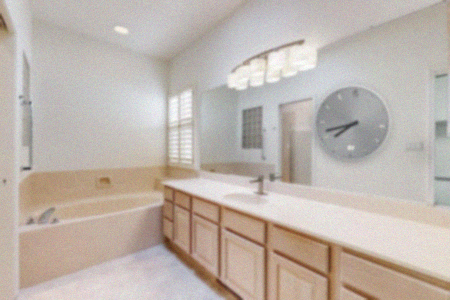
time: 7:42
